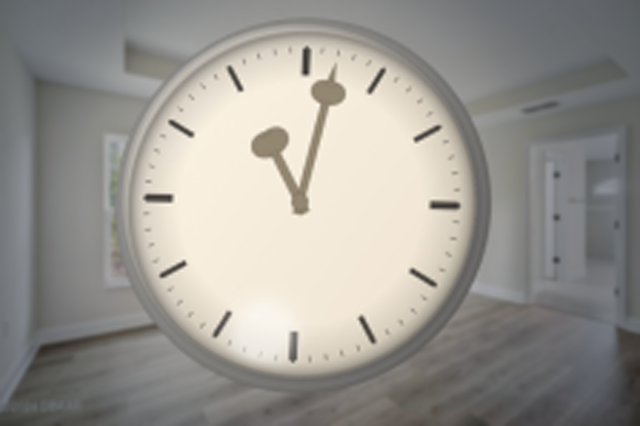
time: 11:02
